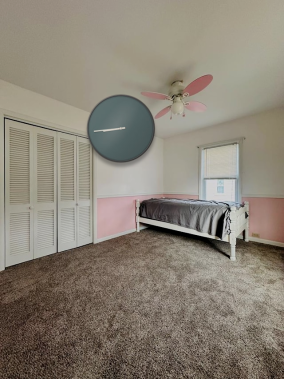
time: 8:44
